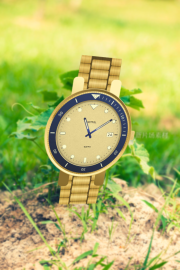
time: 11:09
